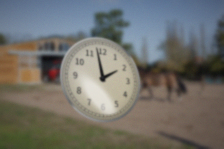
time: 1:58
